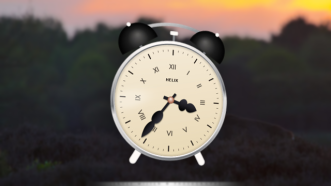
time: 3:36
